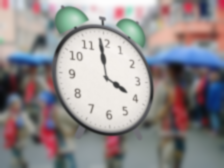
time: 3:59
